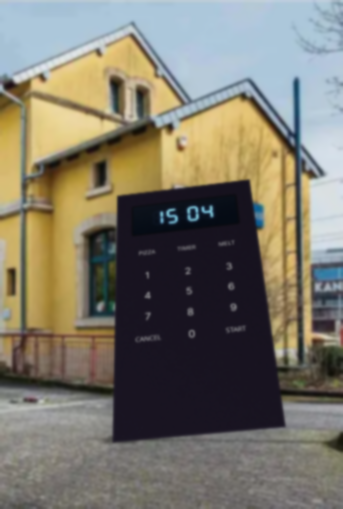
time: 15:04
